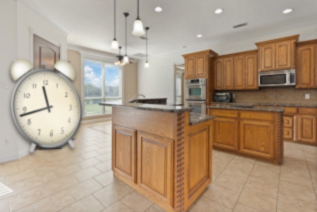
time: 11:43
